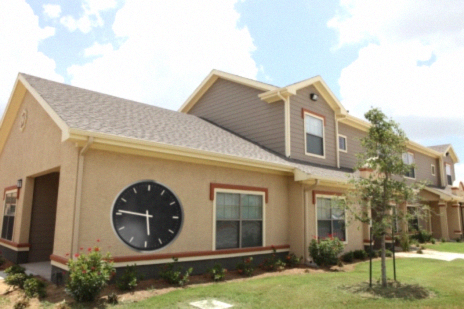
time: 5:46
